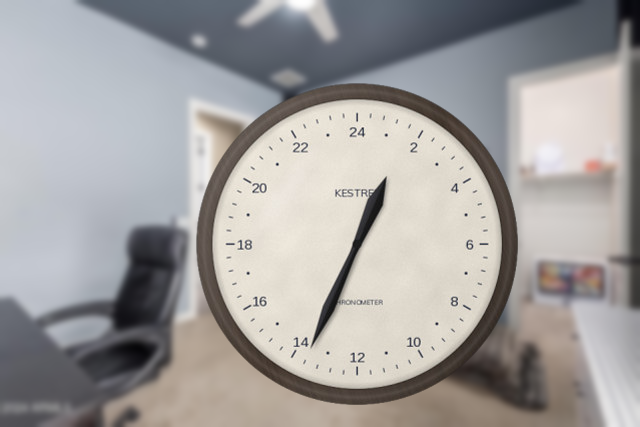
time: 1:34
